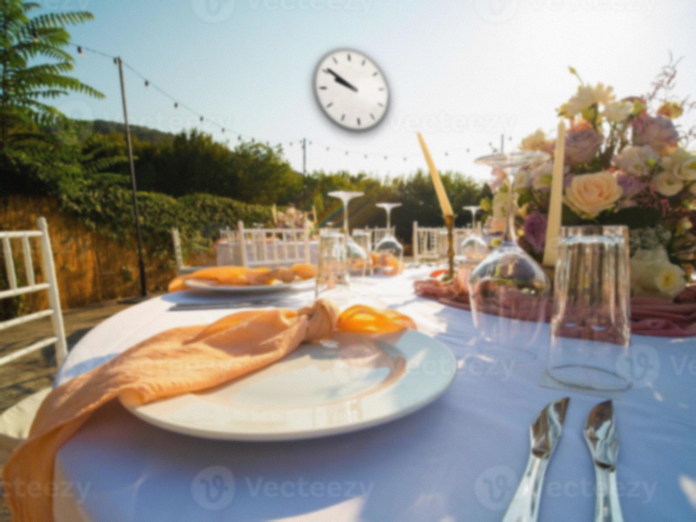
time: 9:51
